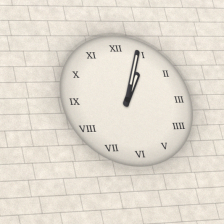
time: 1:04
